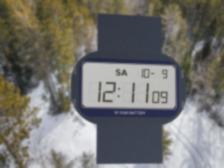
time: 12:11:09
